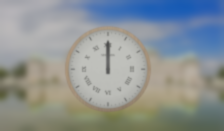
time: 12:00
